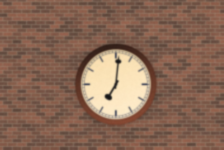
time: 7:01
